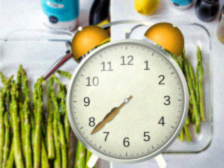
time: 7:38
